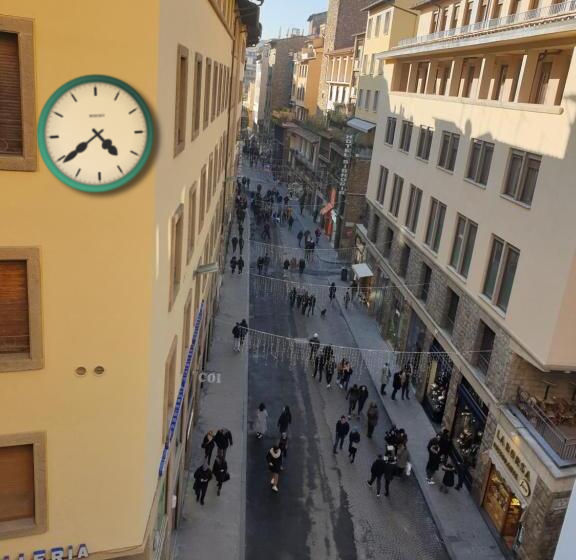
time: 4:39
